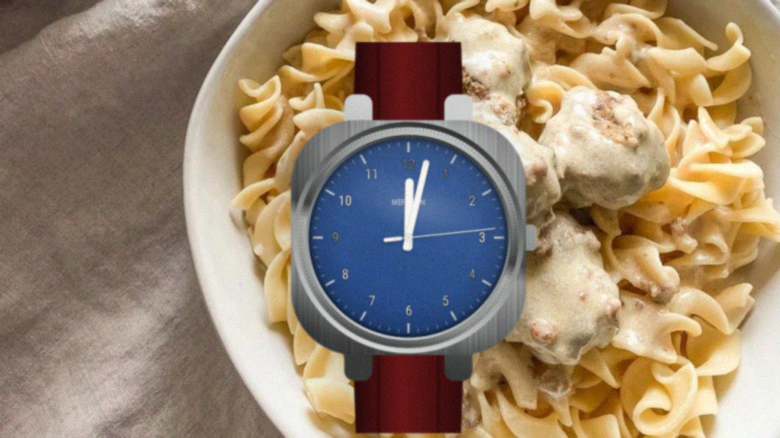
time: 12:02:14
